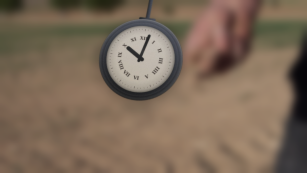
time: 10:02
